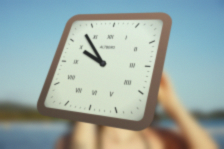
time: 9:53
